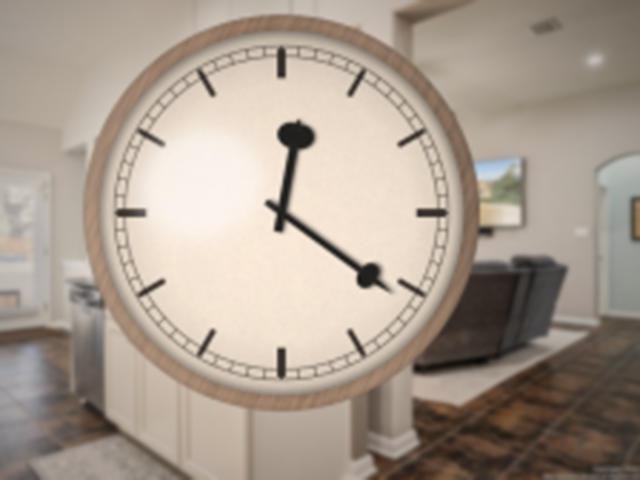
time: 12:21
